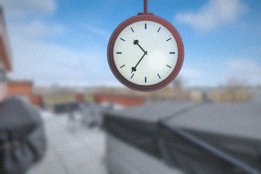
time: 10:36
